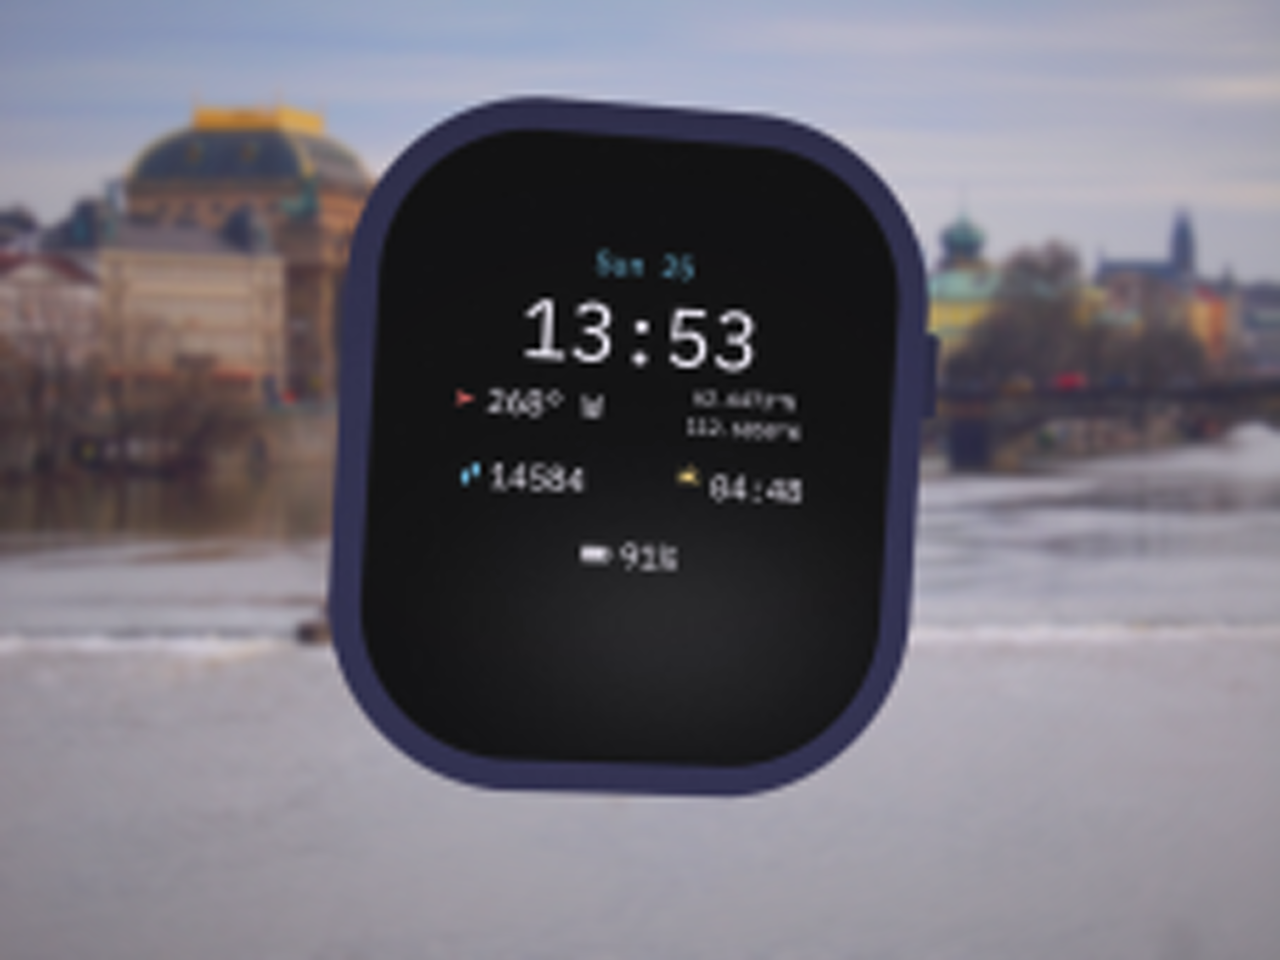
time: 13:53
